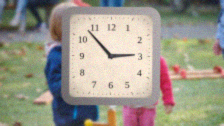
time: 2:53
